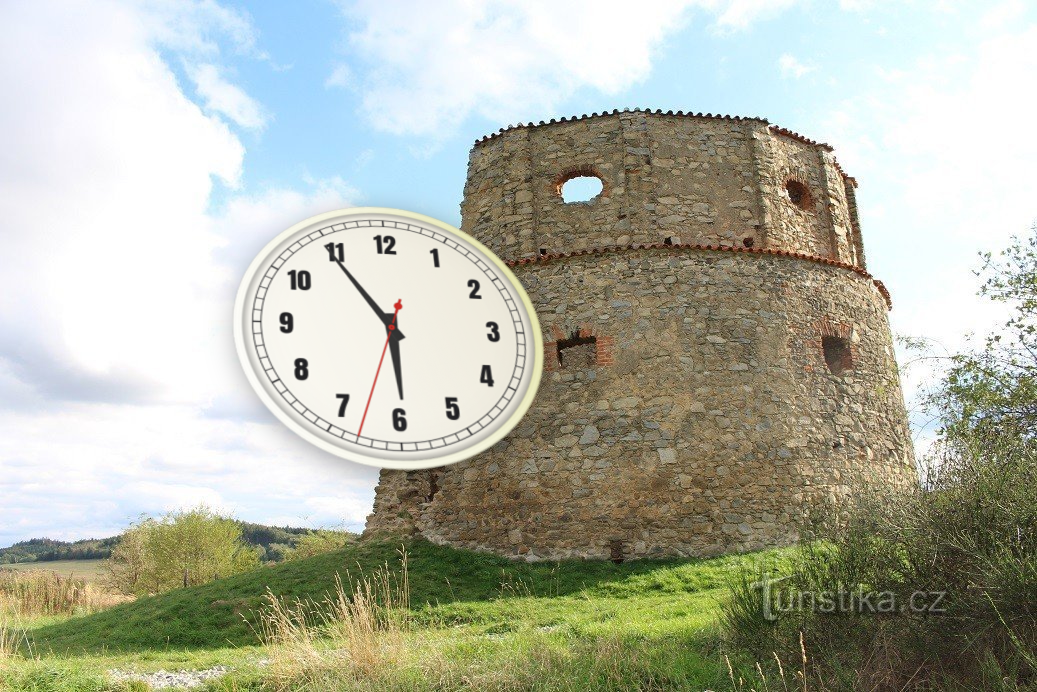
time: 5:54:33
